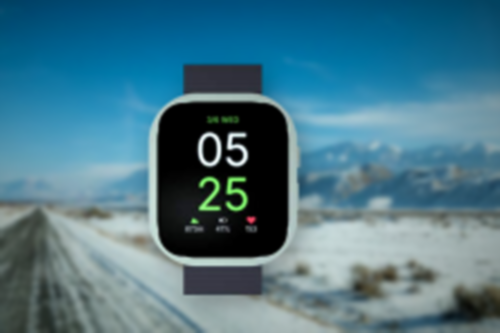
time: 5:25
